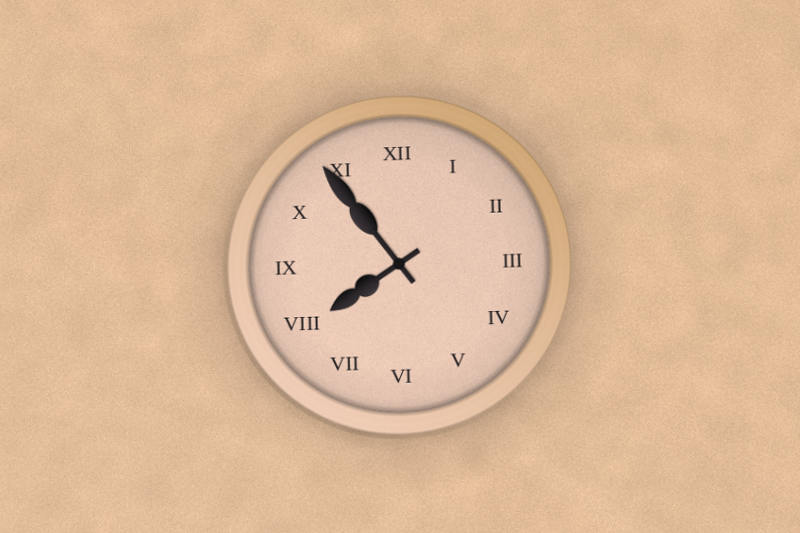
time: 7:54
